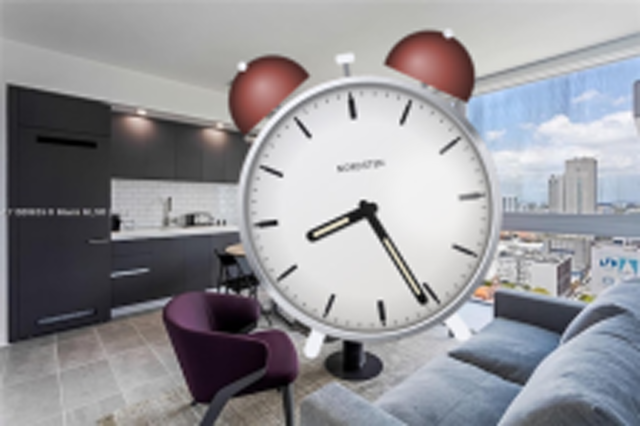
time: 8:26
